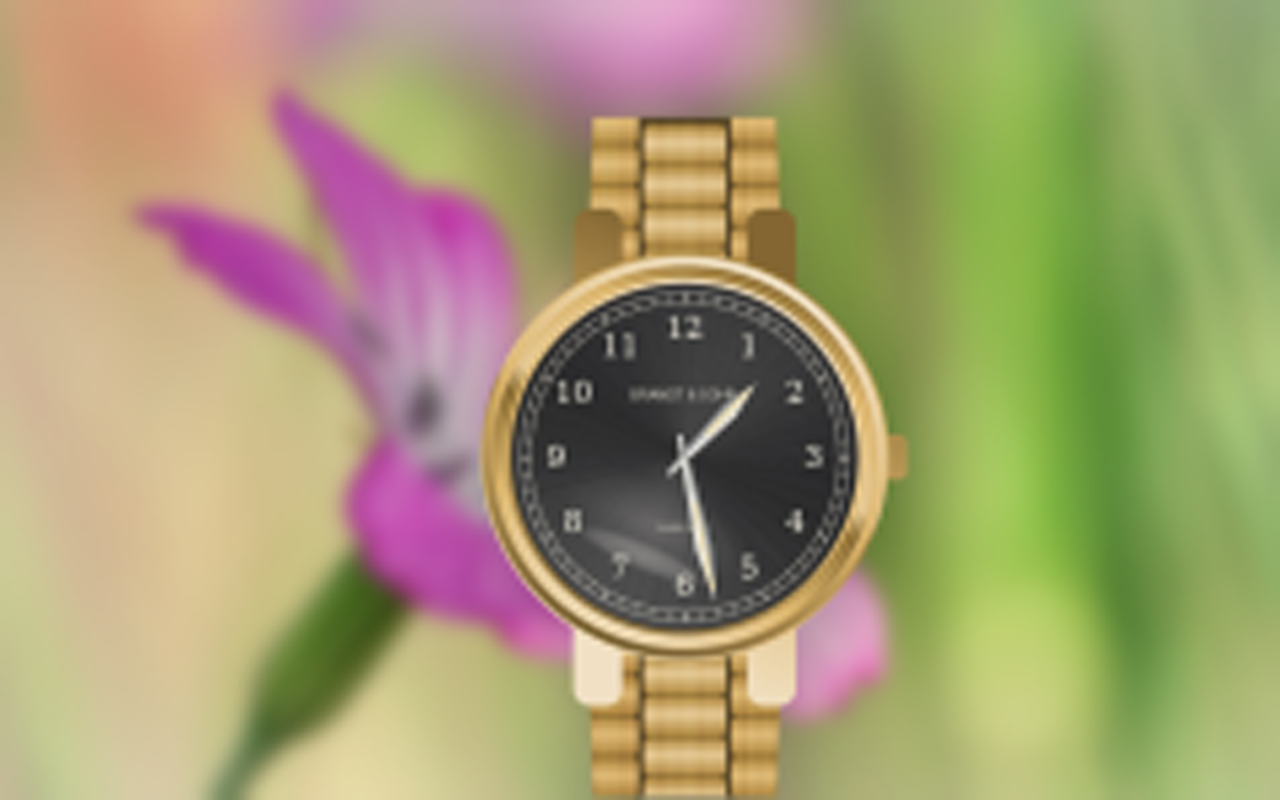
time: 1:28
